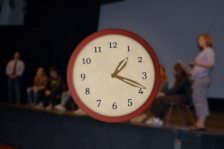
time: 1:19
